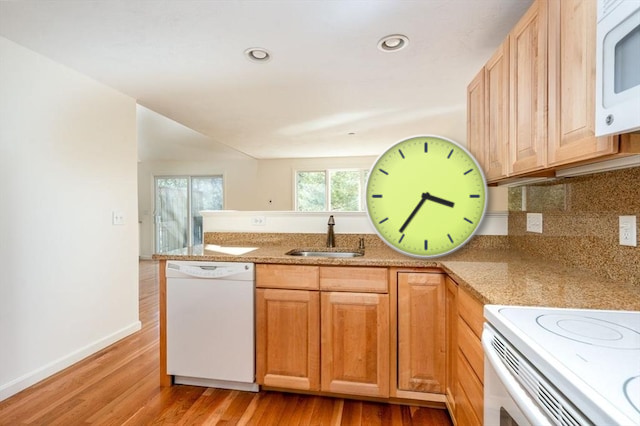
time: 3:36
